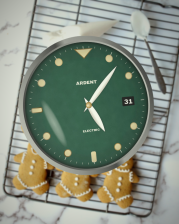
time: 5:07
